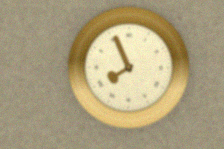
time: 7:56
